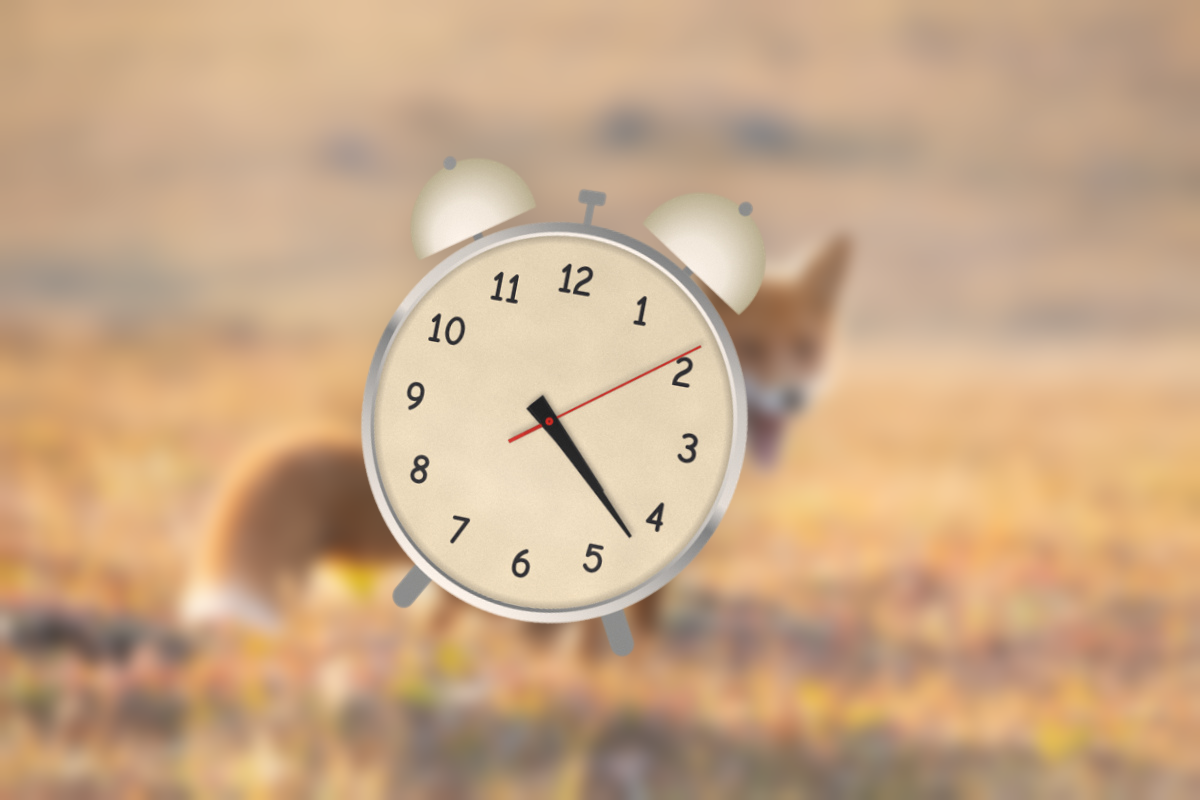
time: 4:22:09
